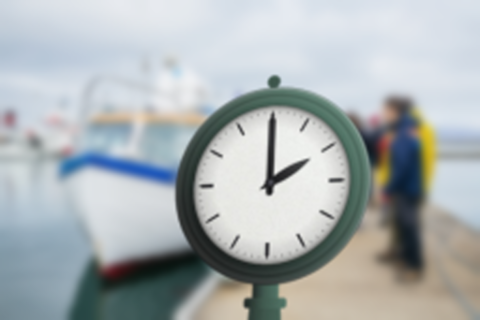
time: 2:00
